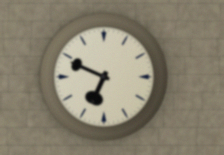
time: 6:49
